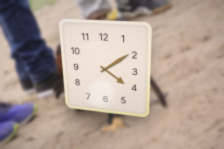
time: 4:09
